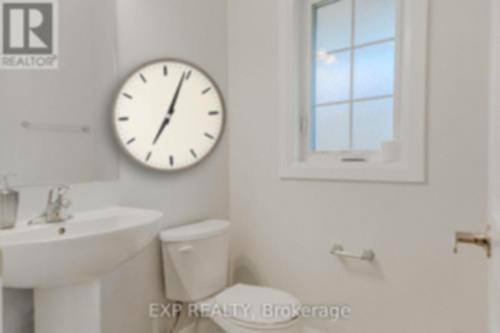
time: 7:04
